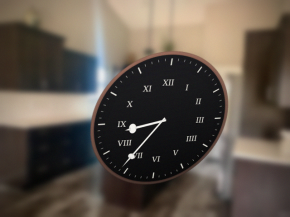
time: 8:36
